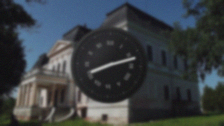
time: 8:12
